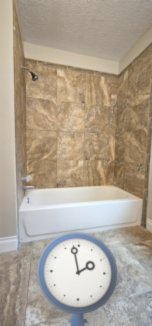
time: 1:58
